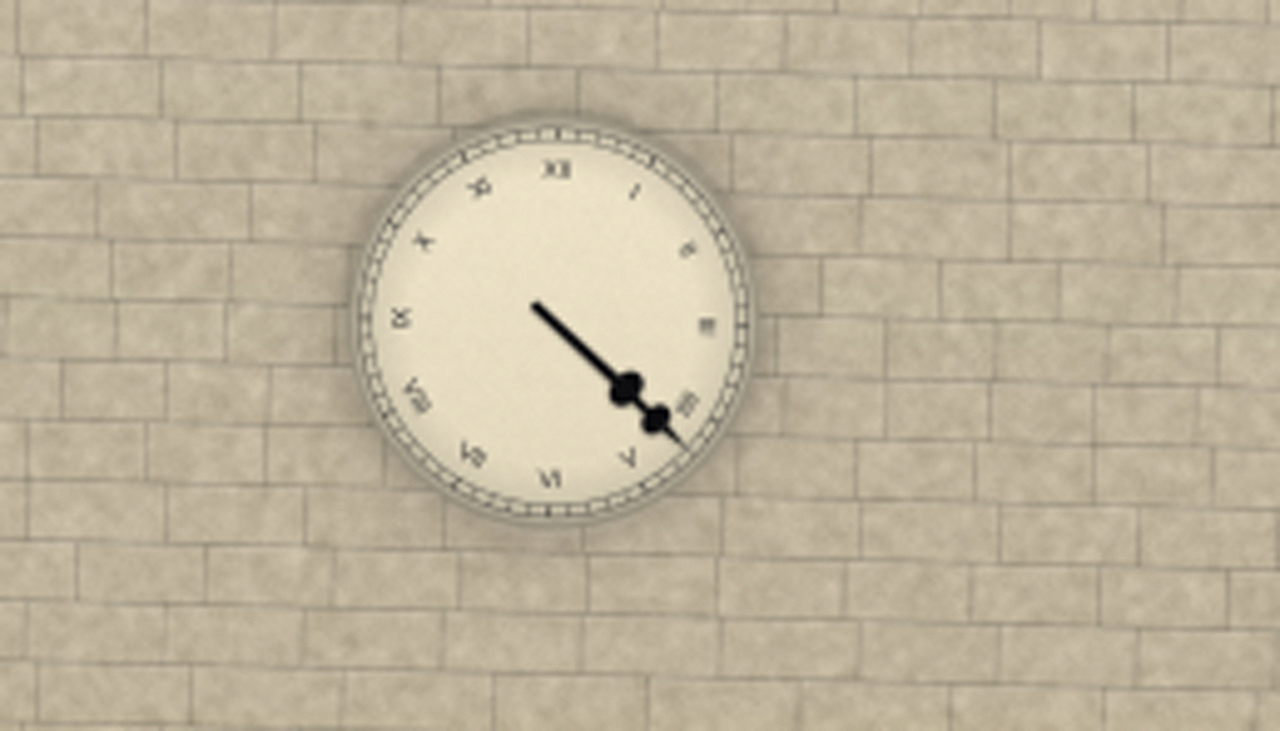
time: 4:22
